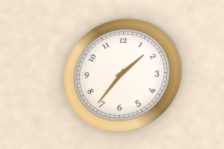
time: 1:36
